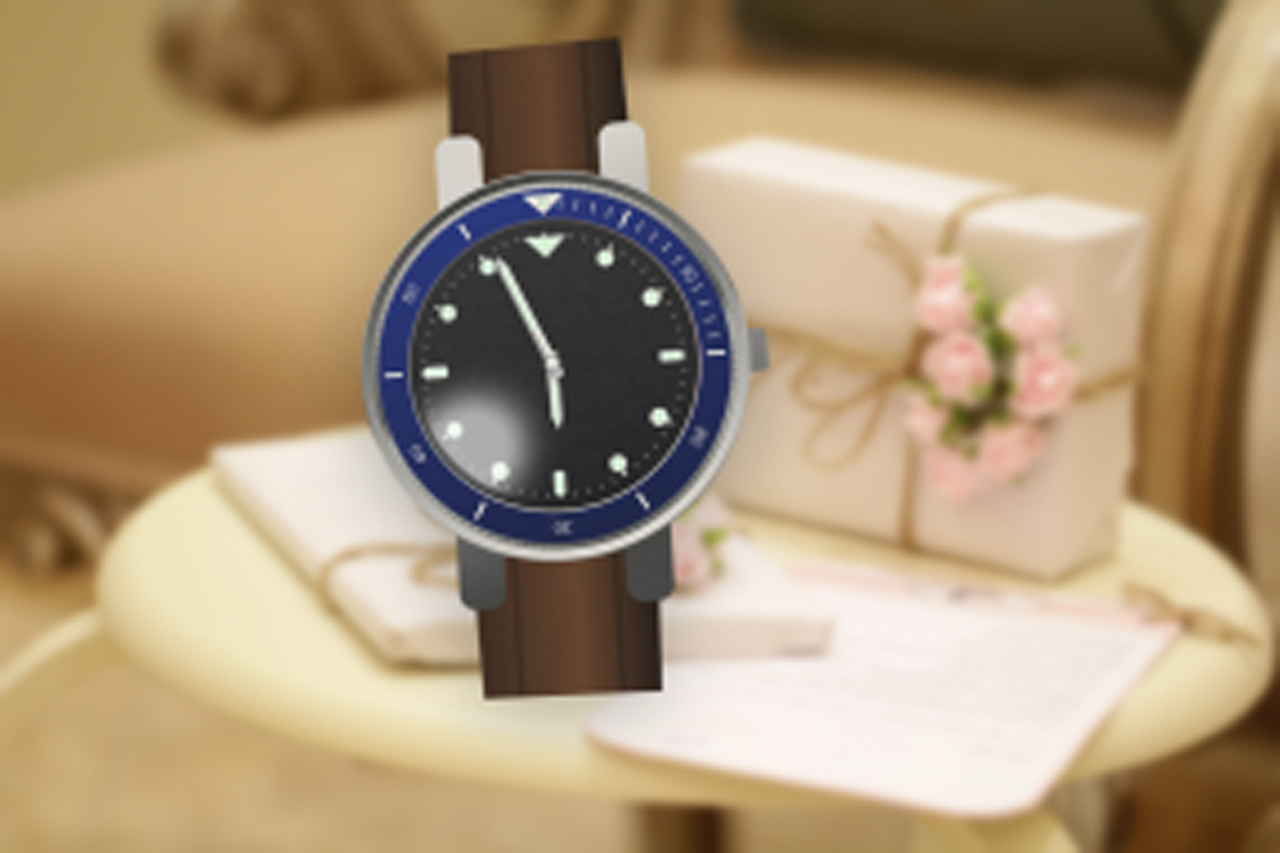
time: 5:56
